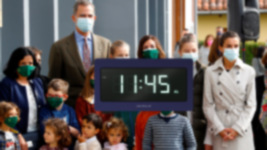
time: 11:45
